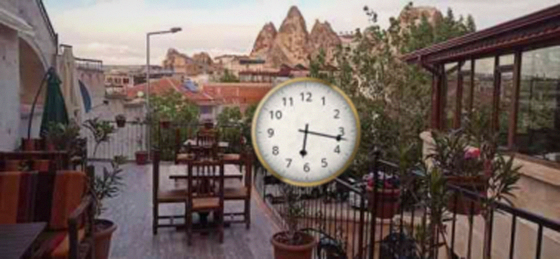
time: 6:17
